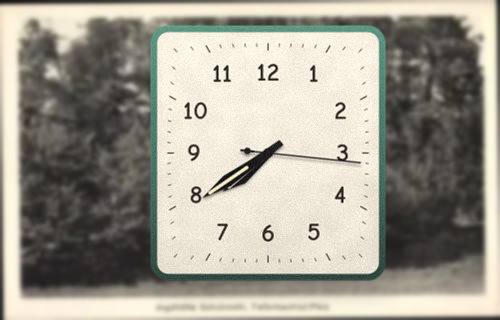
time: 7:39:16
